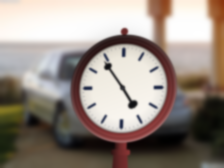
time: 4:54
